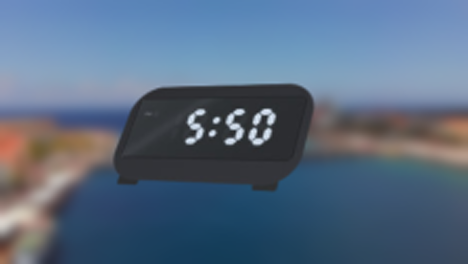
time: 5:50
